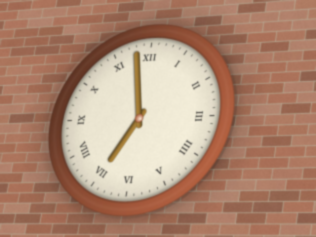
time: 6:58
